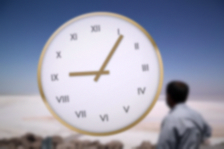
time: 9:06
